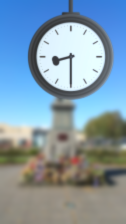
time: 8:30
